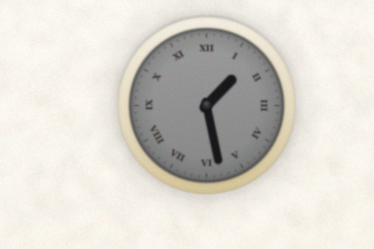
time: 1:28
